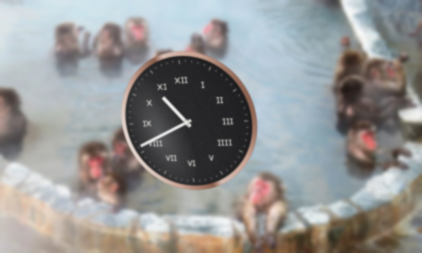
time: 10:41
